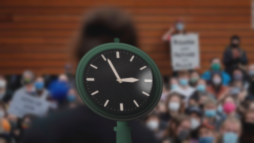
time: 2:56
